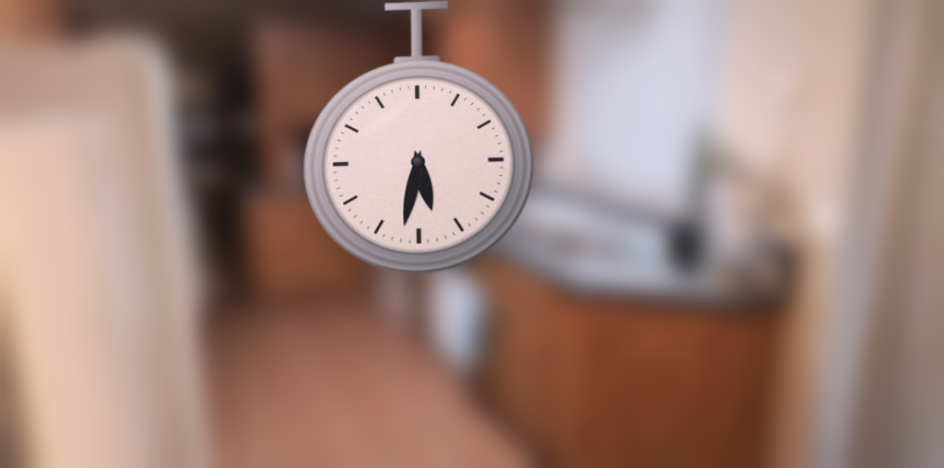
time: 5:32
